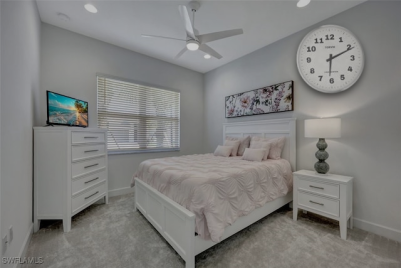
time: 6:11
